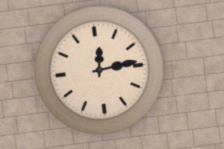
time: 12:14
